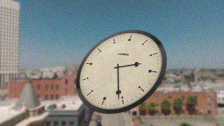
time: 2:26
